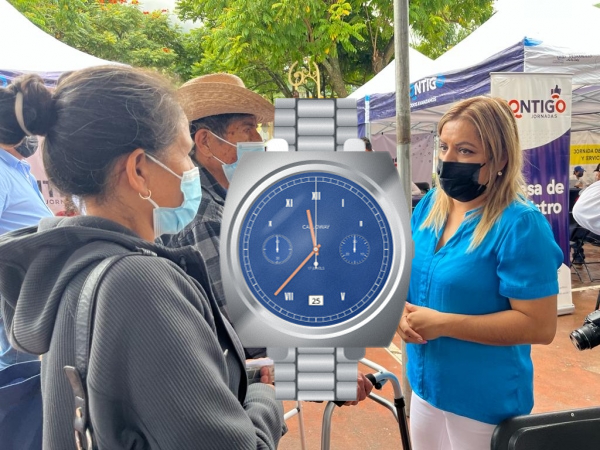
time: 11:37
